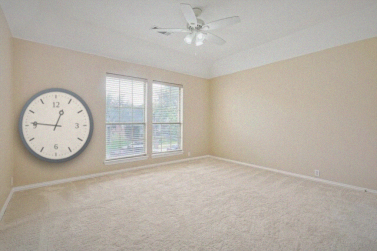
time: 12:46
